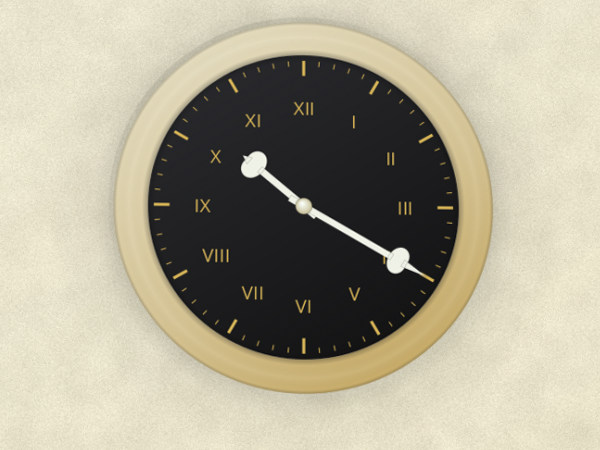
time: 10:20
